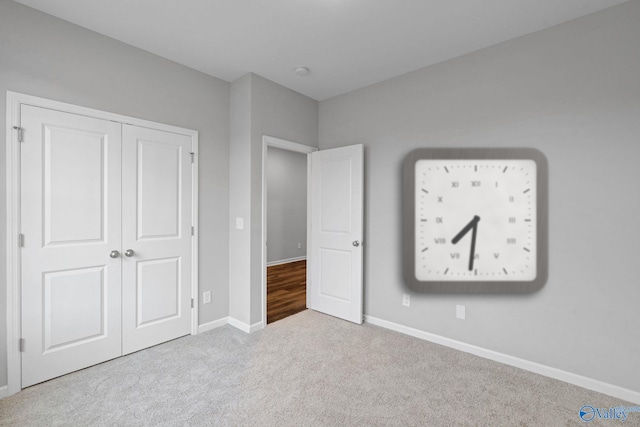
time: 7:31
